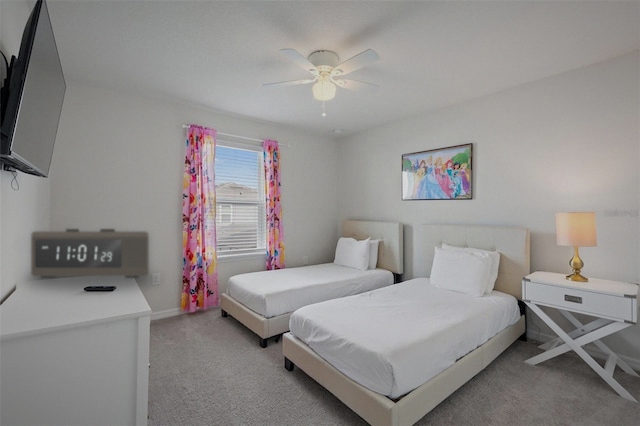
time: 11:01
